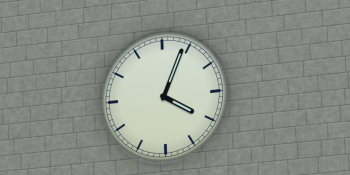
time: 4:04
